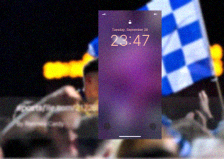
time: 23:47
